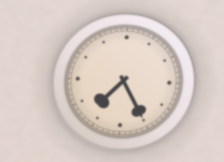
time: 7:25
